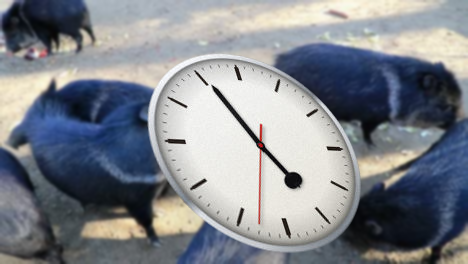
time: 4:55:33
